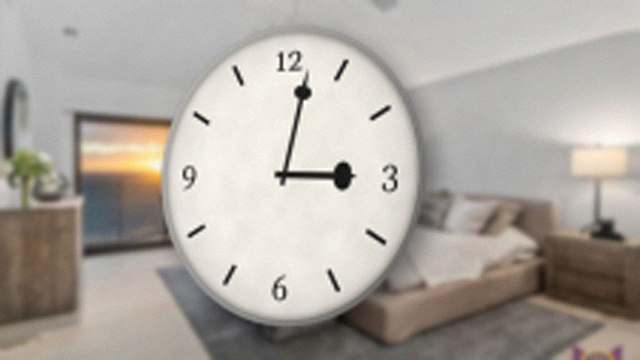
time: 3:02
